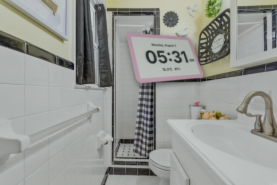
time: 5:31
